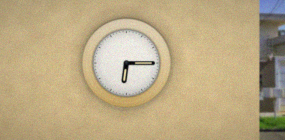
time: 6:15
